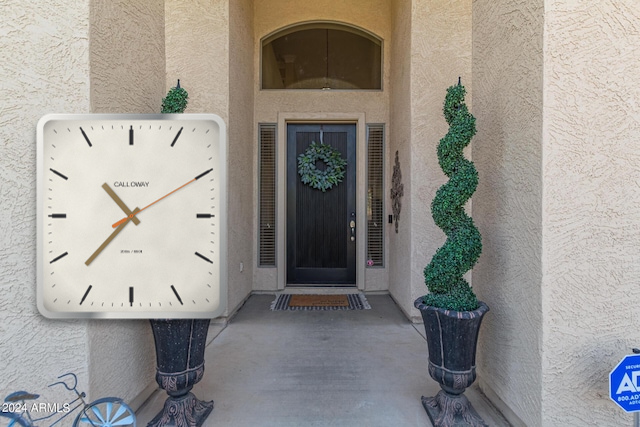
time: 10:37:10
